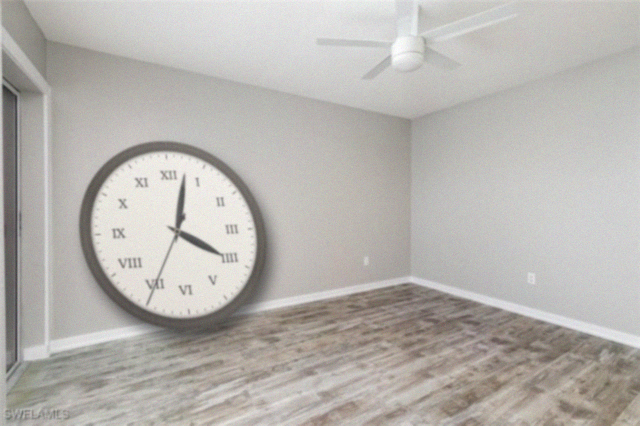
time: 4:02:35
